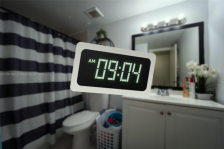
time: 9:04
